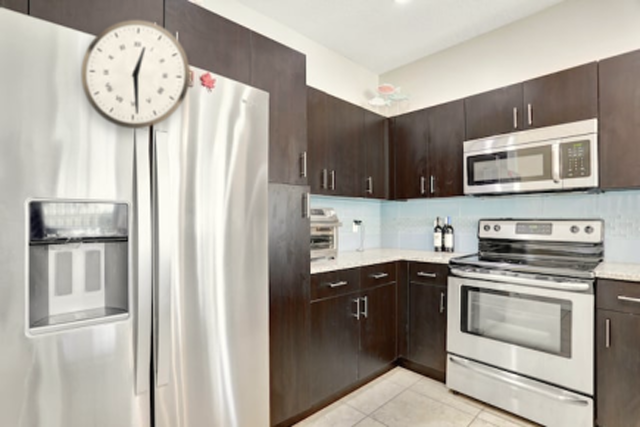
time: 12:29
